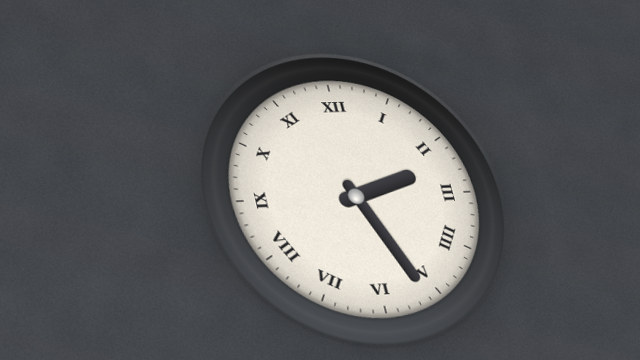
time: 2:26
